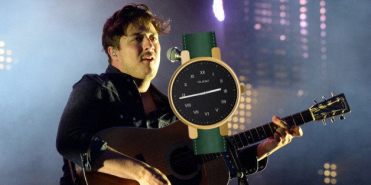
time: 2:44
